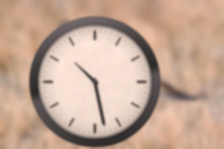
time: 10:28
